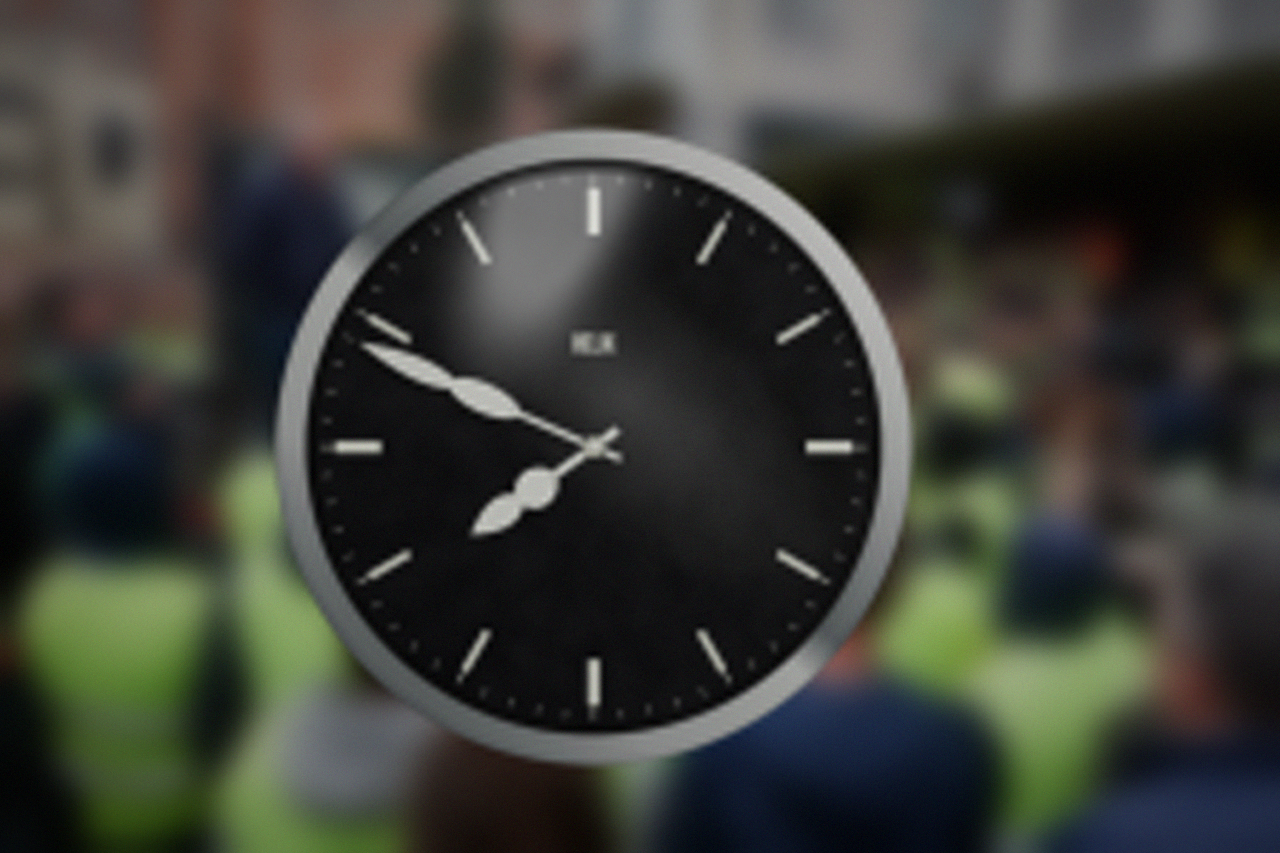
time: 7:49
